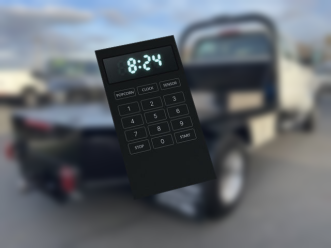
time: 8:24
